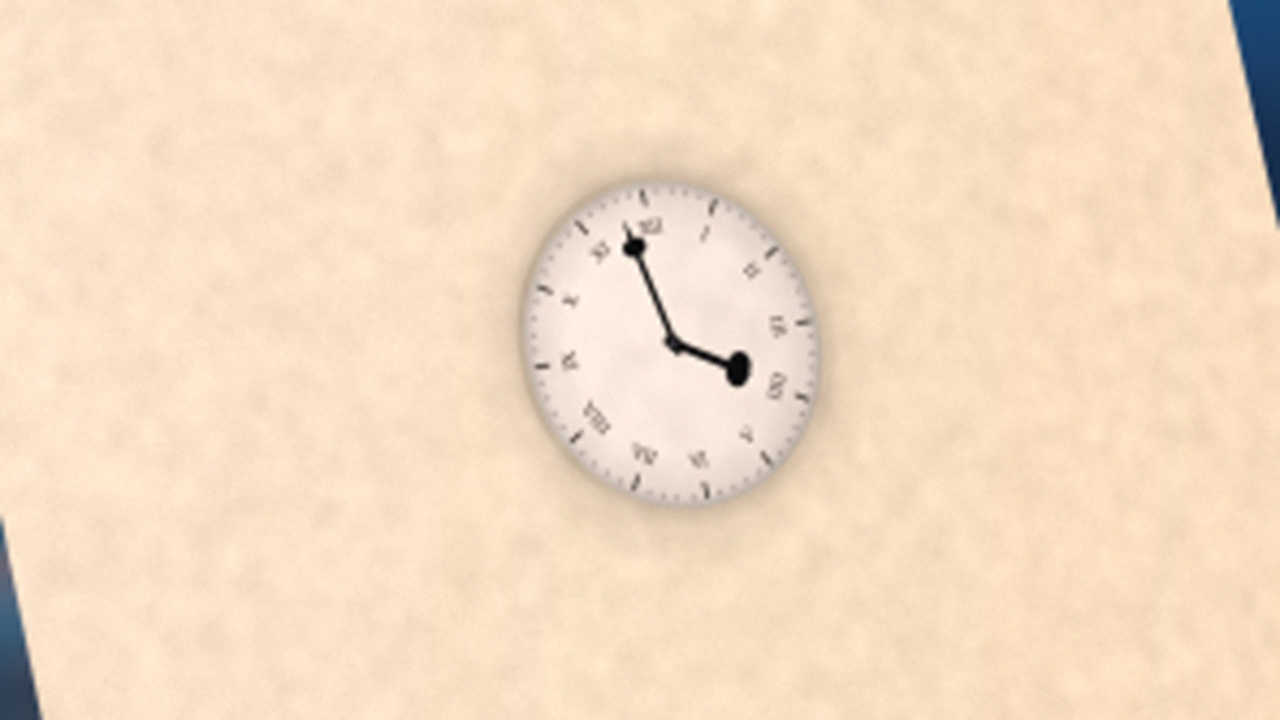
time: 3:58
